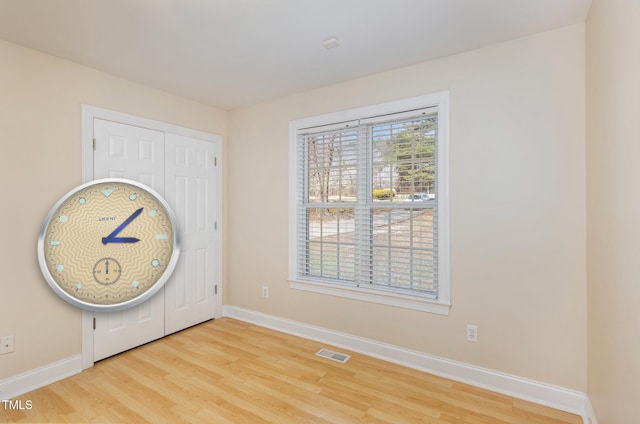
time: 3:08
